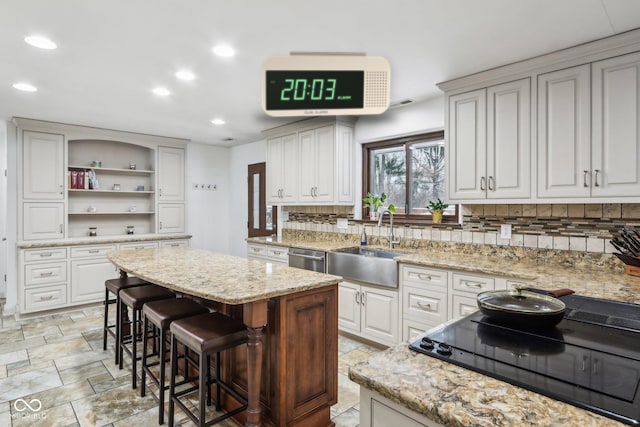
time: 20:03
